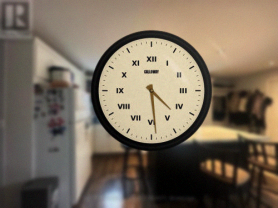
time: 4:29
